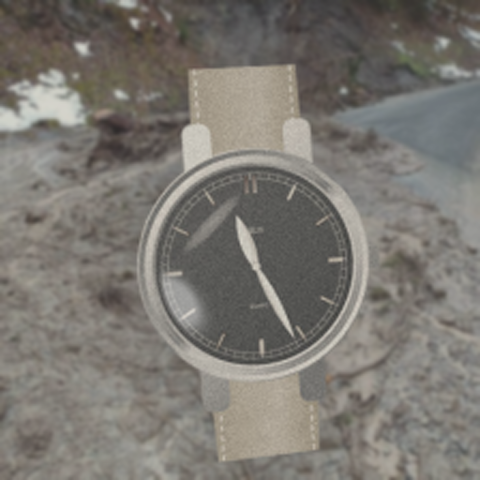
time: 11:26
